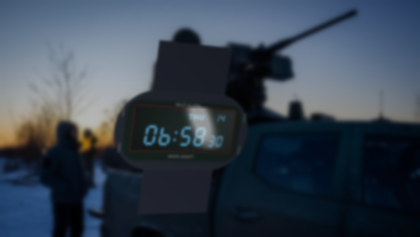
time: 6:58
